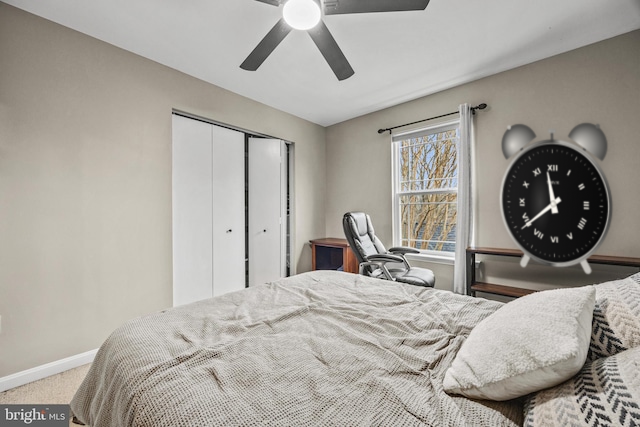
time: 11:39
